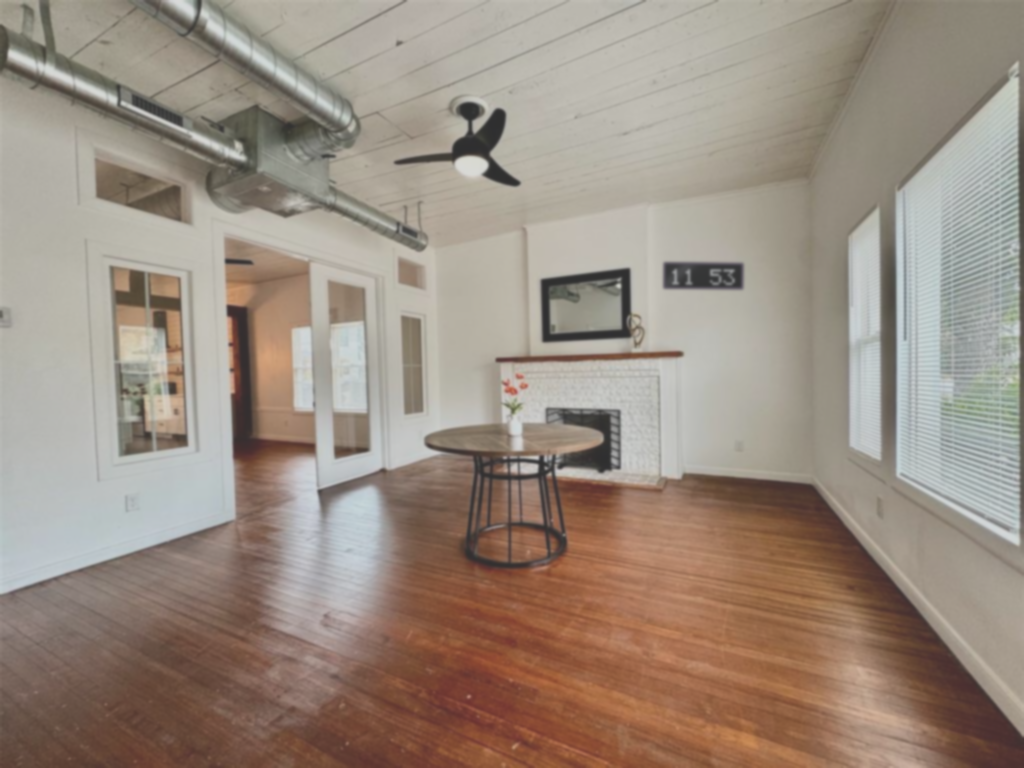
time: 11:53
